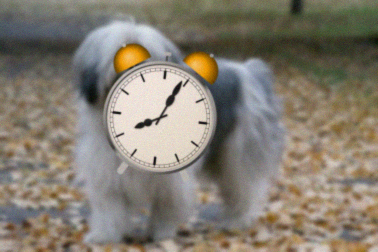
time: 8:04
